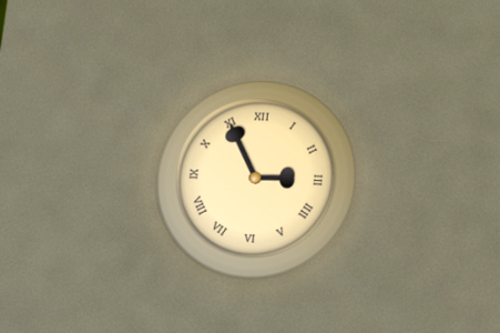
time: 2:55
